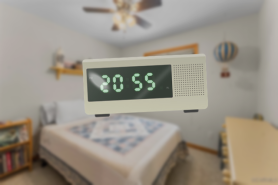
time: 20:55
